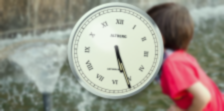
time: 5:26
